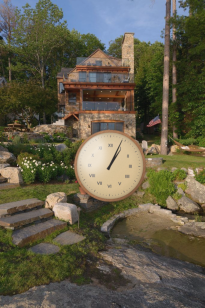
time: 1:04
